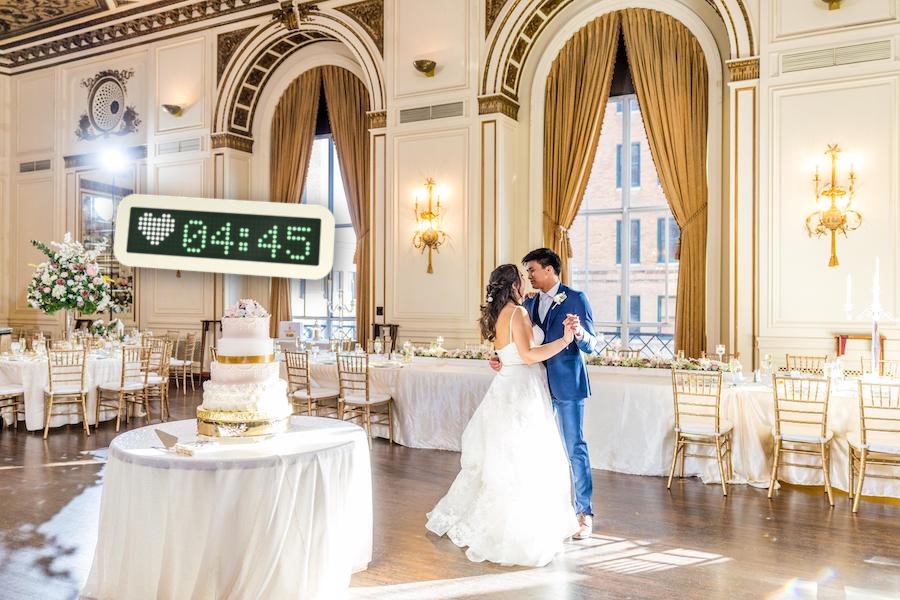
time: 4:45
